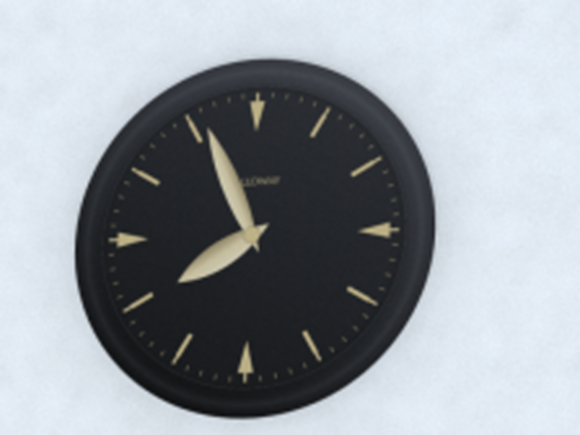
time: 7:56
